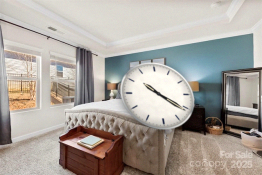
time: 10:21
